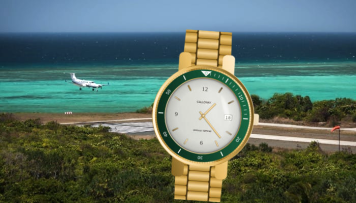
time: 1:23
